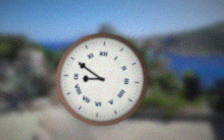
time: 8:50
